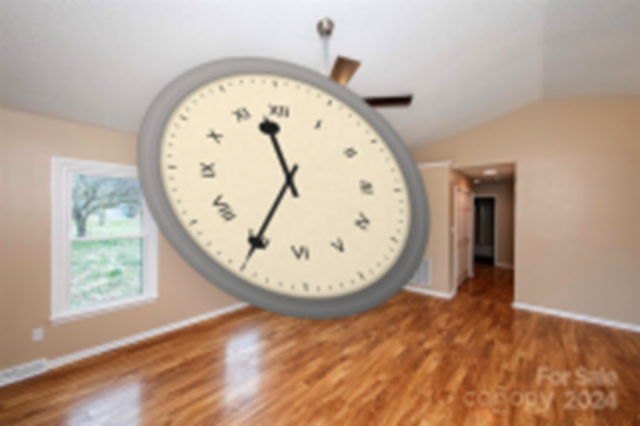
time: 11:35
